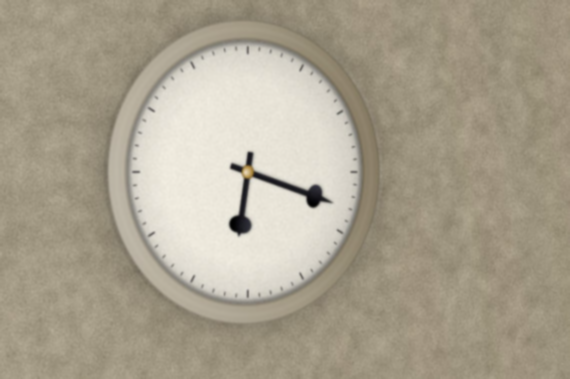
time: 6:18
